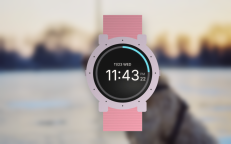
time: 11:43
